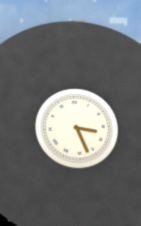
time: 3:27
